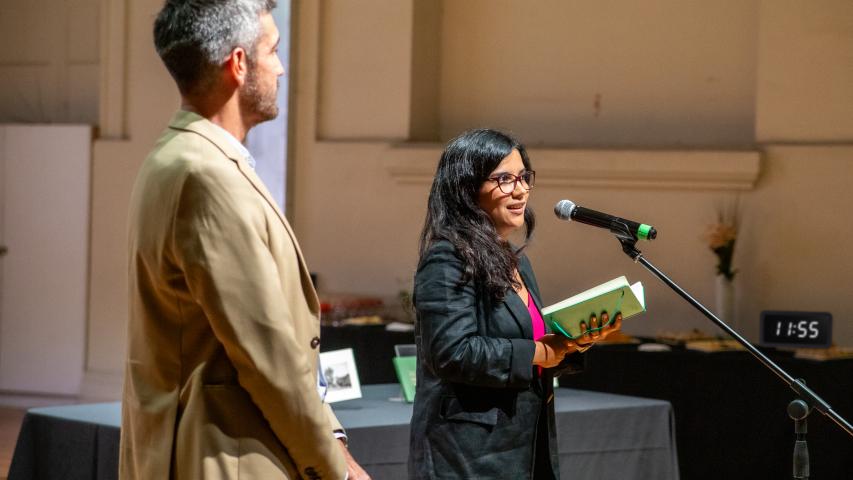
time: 11:55
